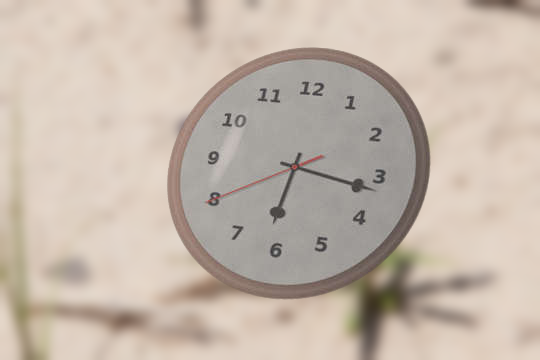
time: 6:16:40
